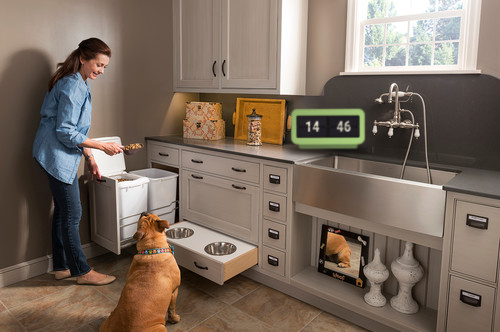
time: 14:46
